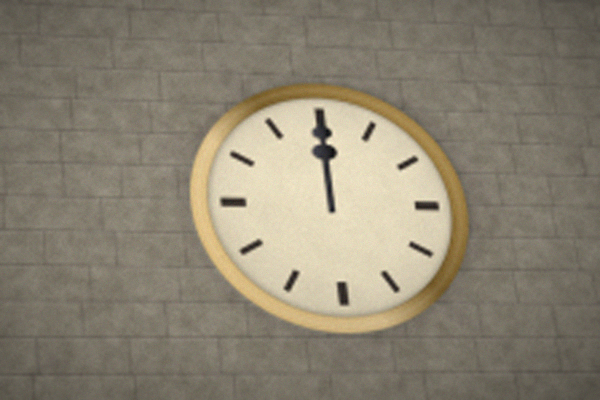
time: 12:00
